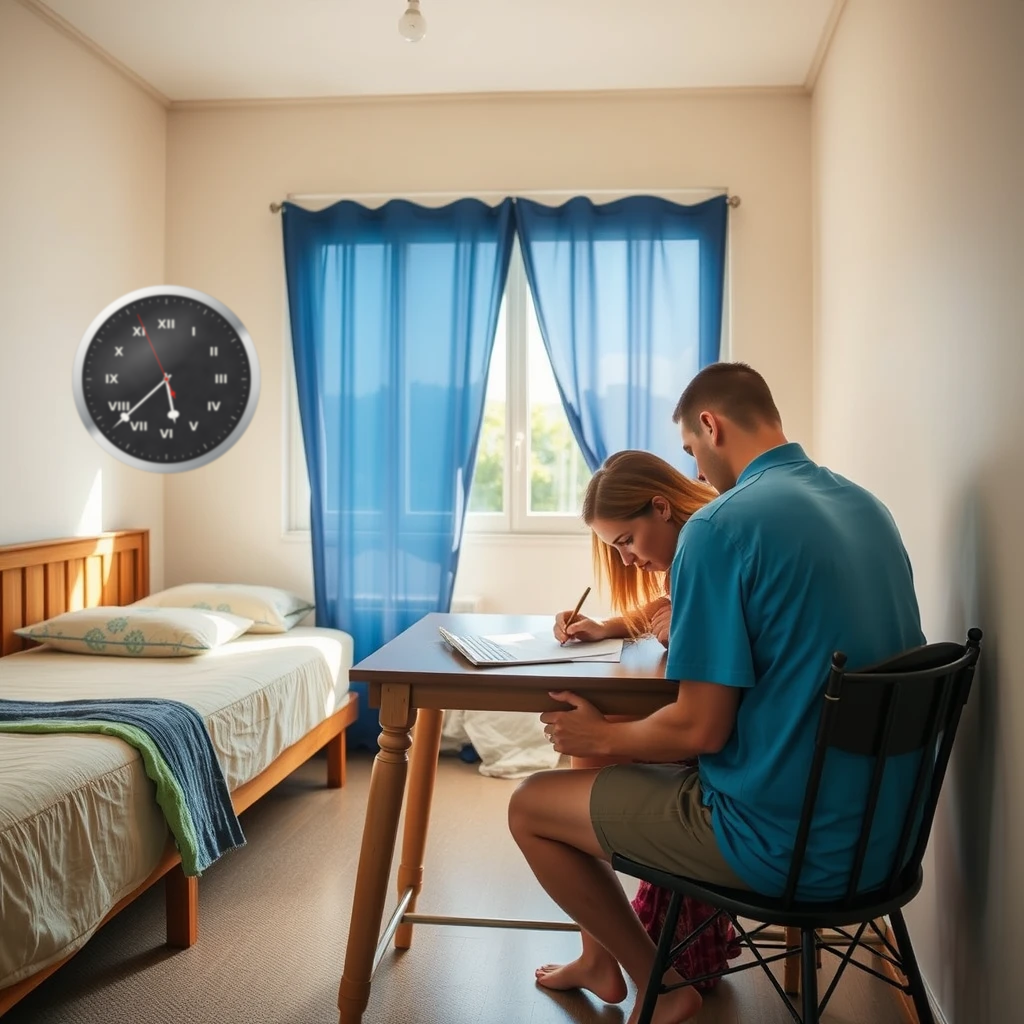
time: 5:37:56
